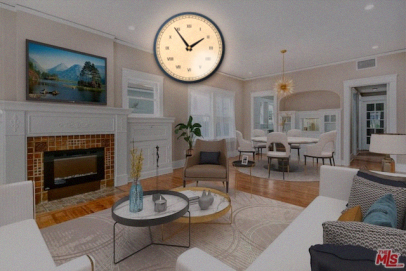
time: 1:54
